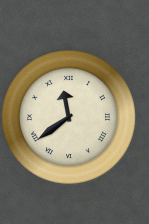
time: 11:39
